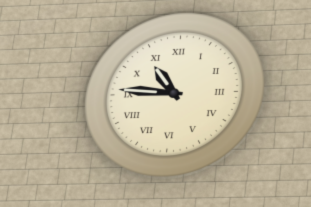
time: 10:46
